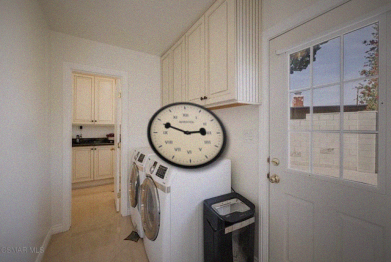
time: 2:49
